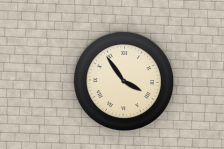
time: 3:54
